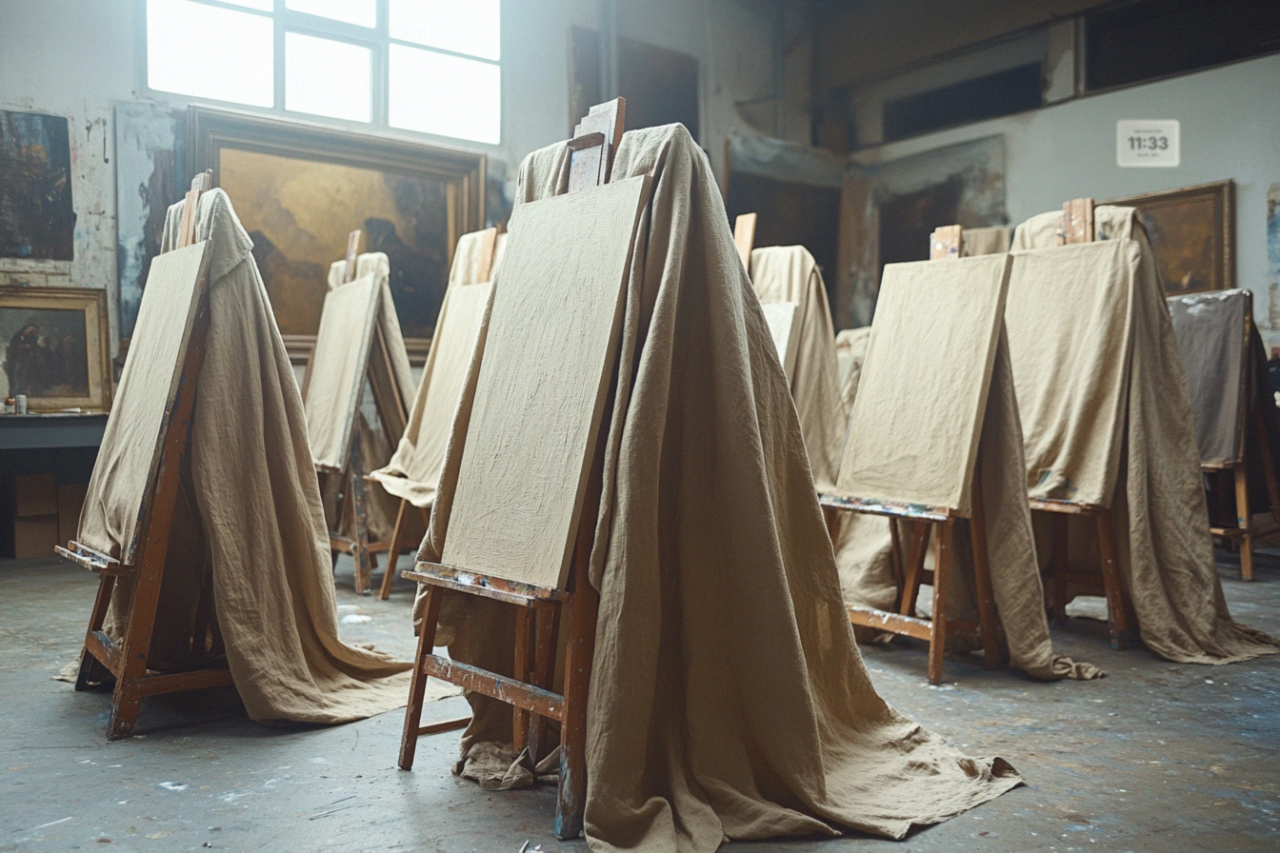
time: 11:33
